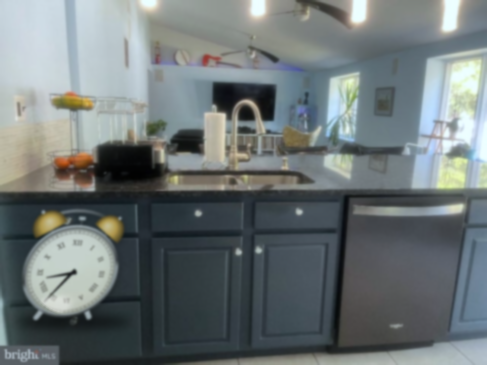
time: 8:36
